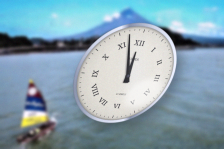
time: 11:57
